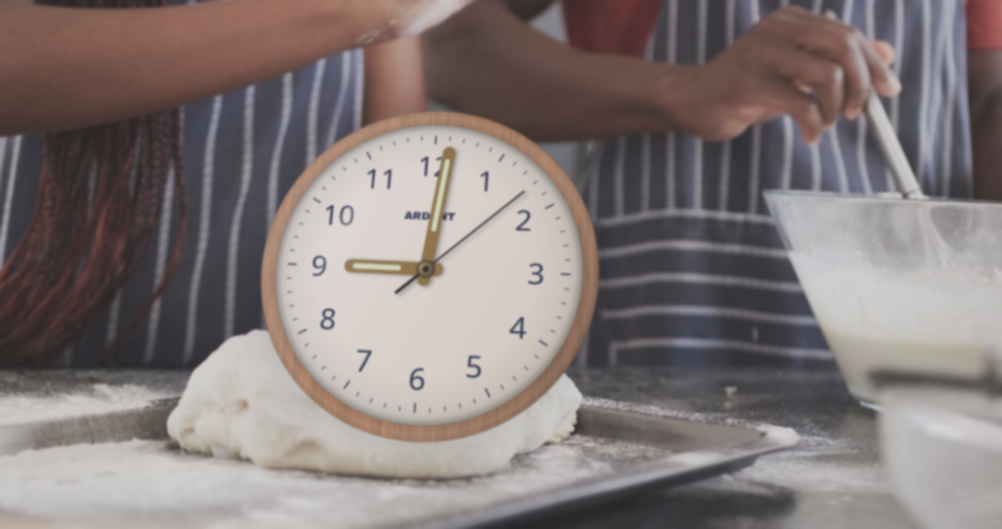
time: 9:01:08
